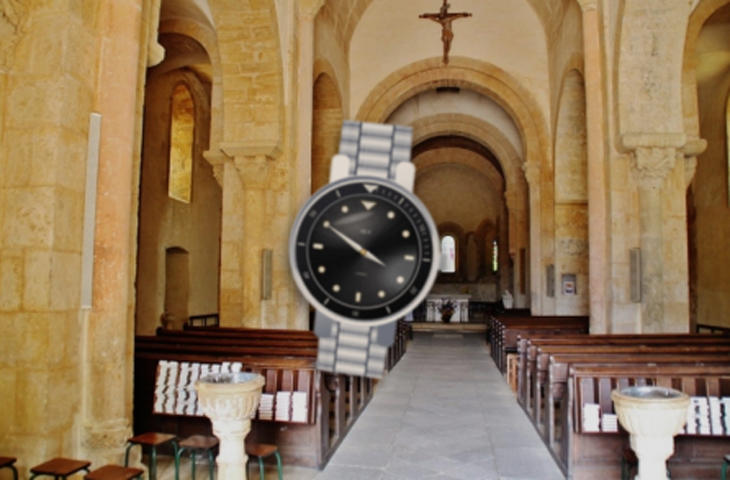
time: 3:50
